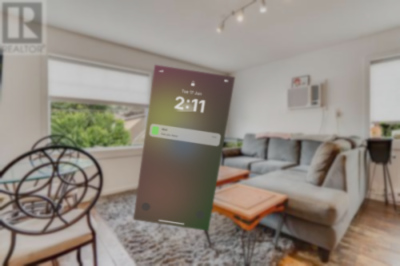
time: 2:11
